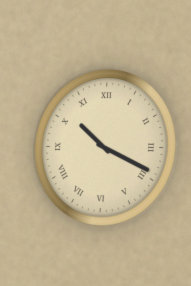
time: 10:19
